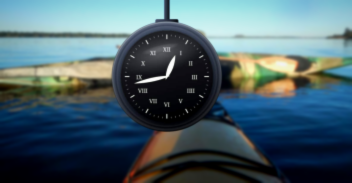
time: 12:43
